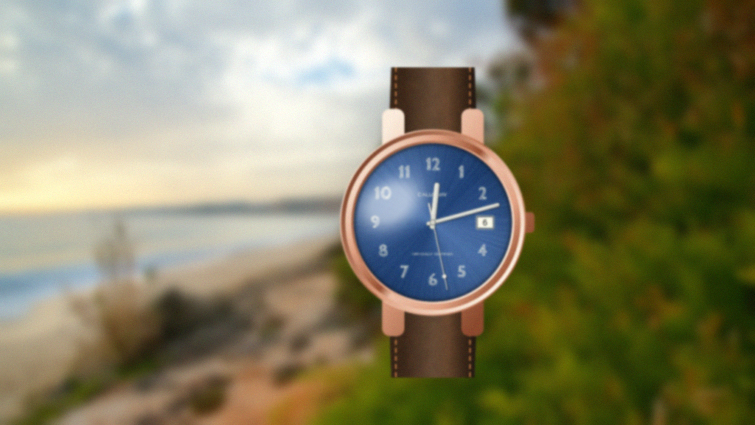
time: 12:12:28
